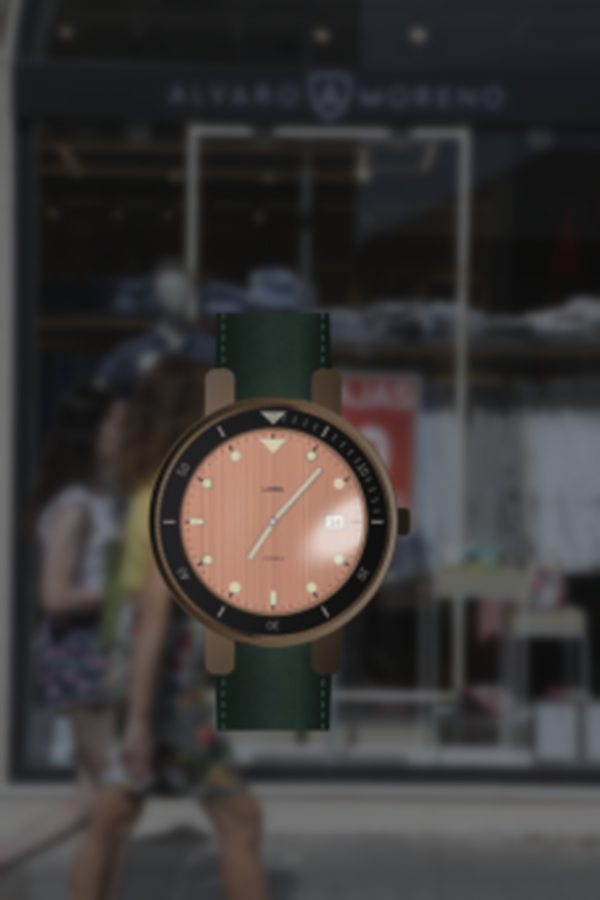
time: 7:07
